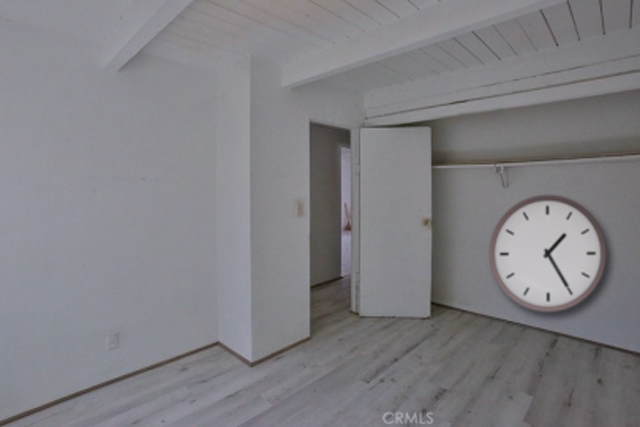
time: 1:25
